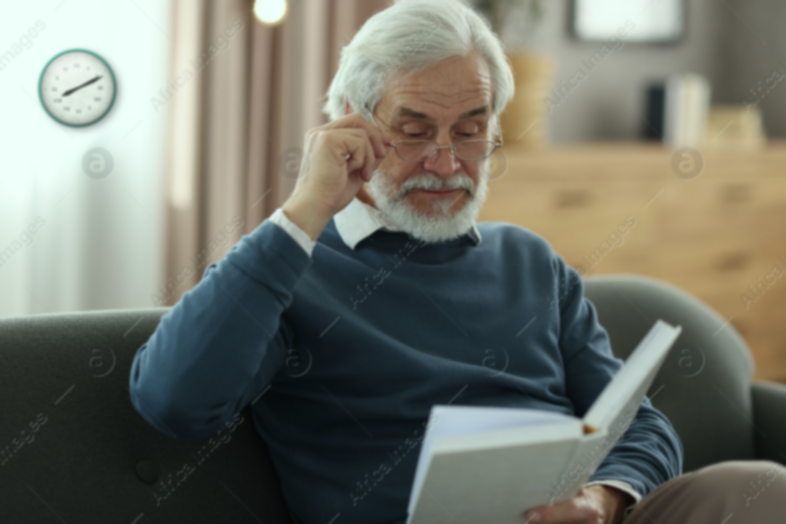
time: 8:11
